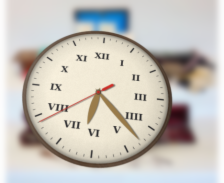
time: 6:22:39
